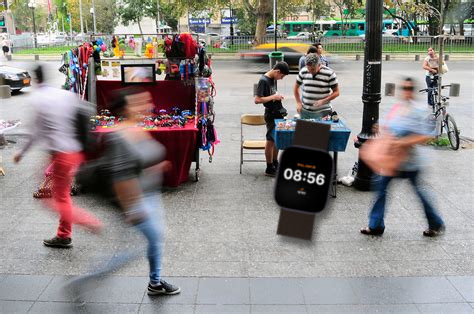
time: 8:56
